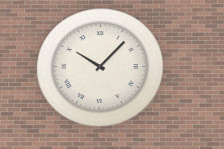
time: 10:07
